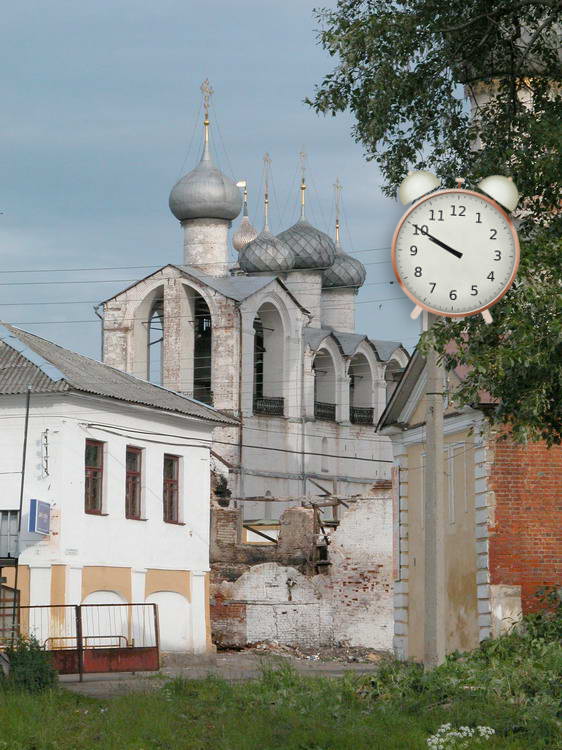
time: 9:50
